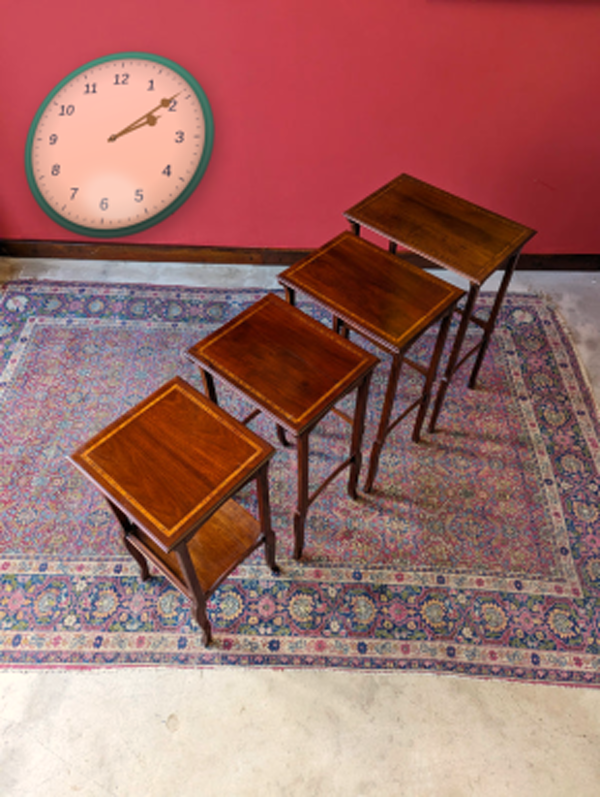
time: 2:09
